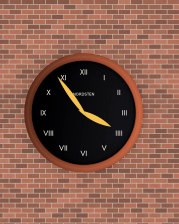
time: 3:54
